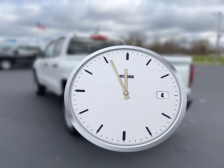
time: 11:56
